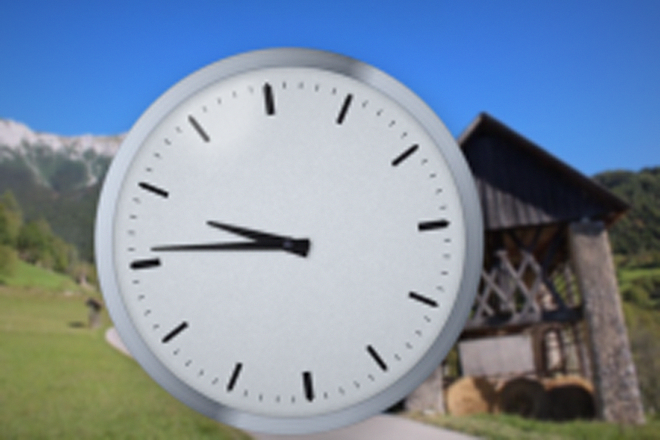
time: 9:46
